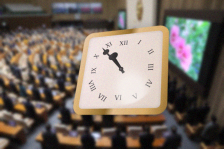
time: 10:53
